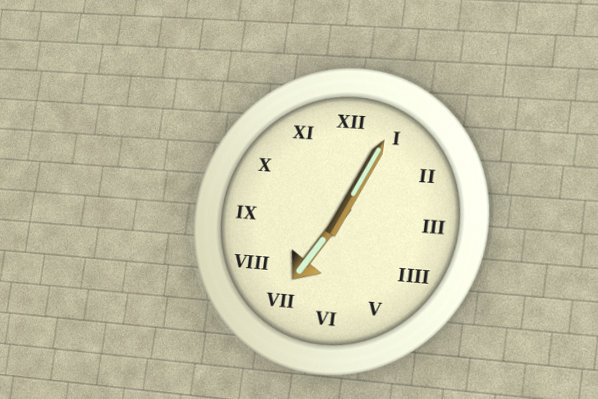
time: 7:04
